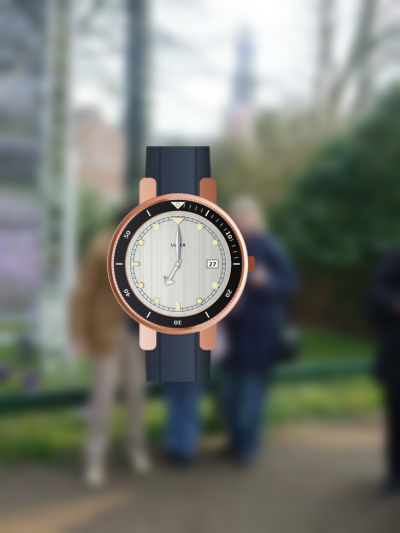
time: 7:00
